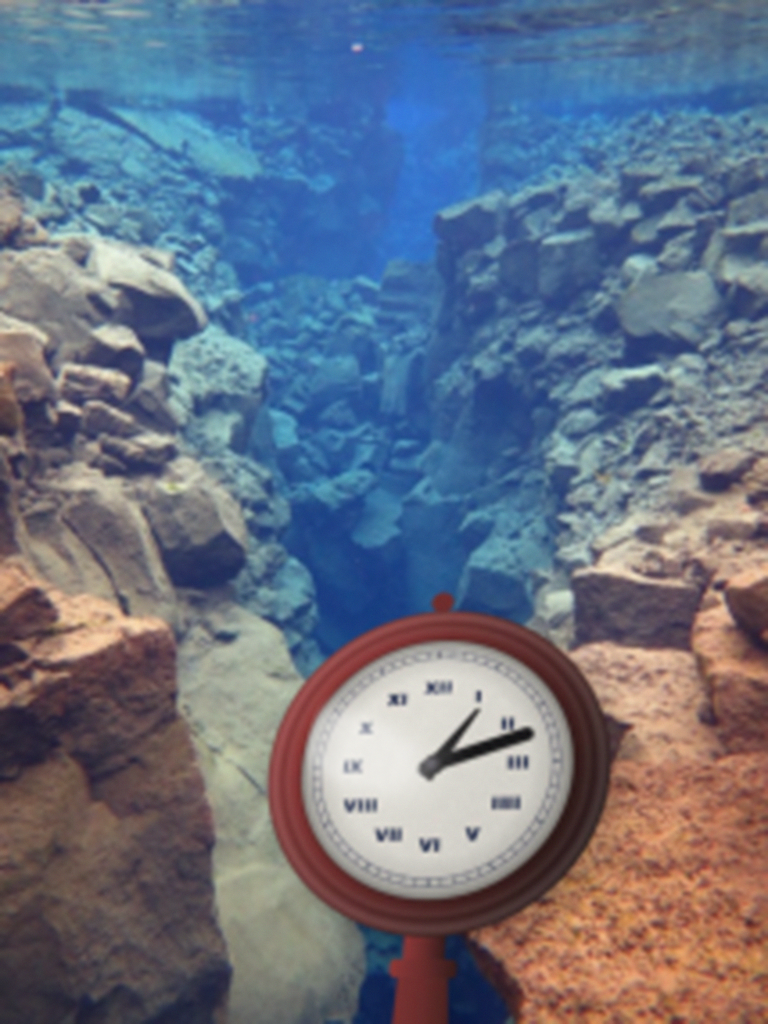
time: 1:12
